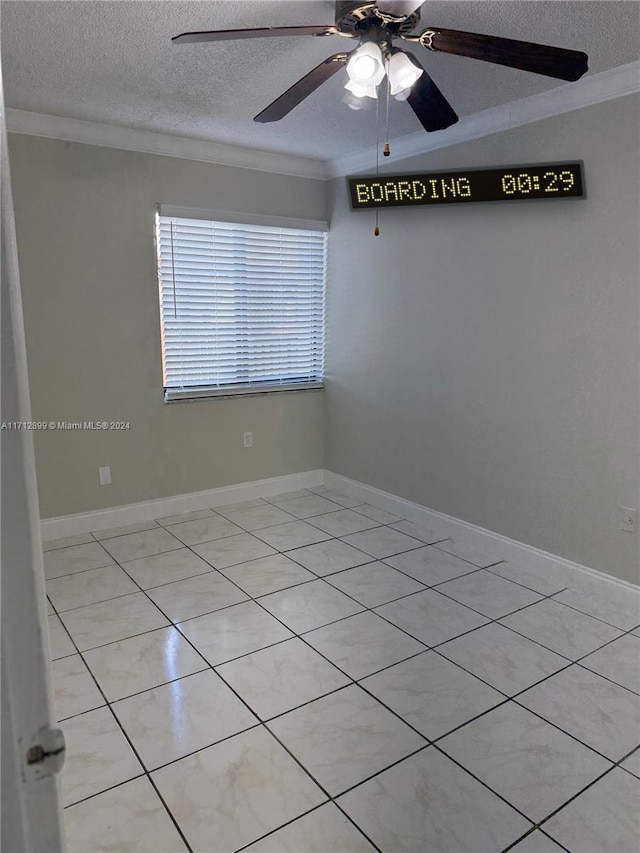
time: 0:29
